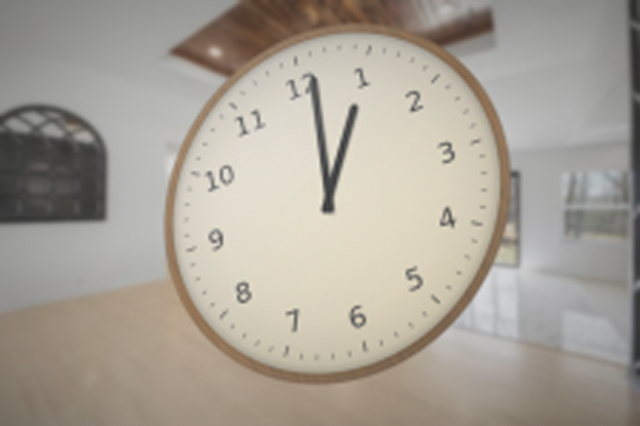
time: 1:01
